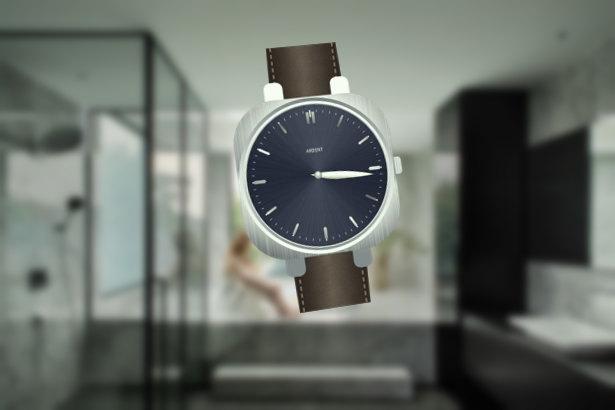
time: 3:16
